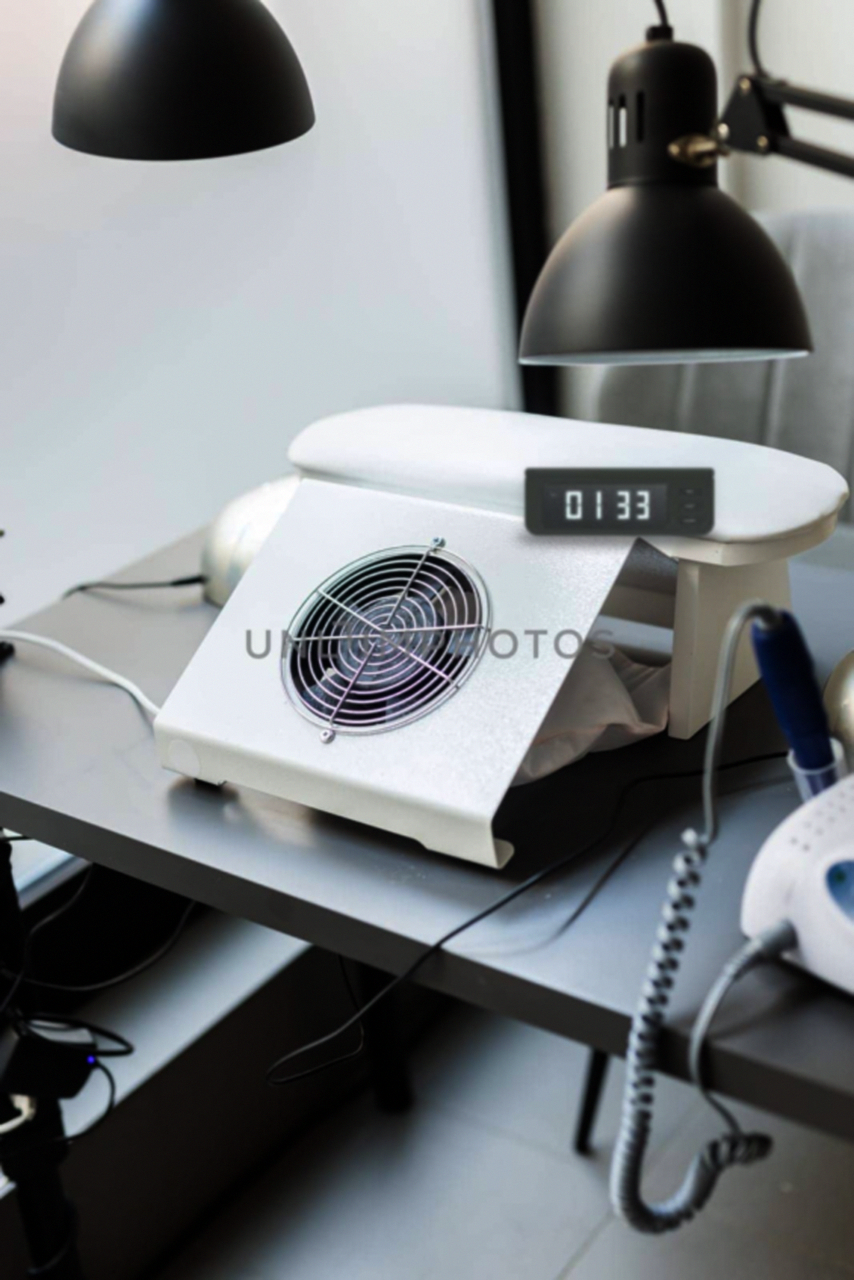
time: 1:33
